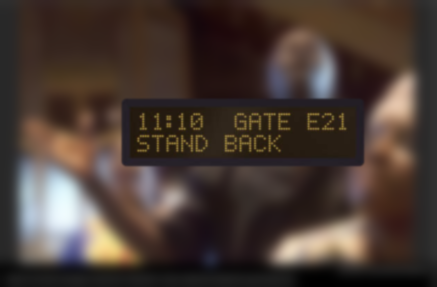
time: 11:10
